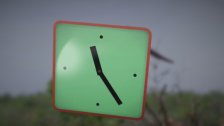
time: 11:24
